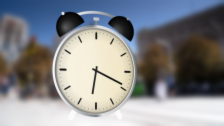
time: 6:19
